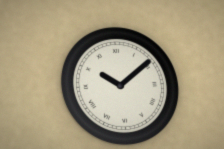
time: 10:09
